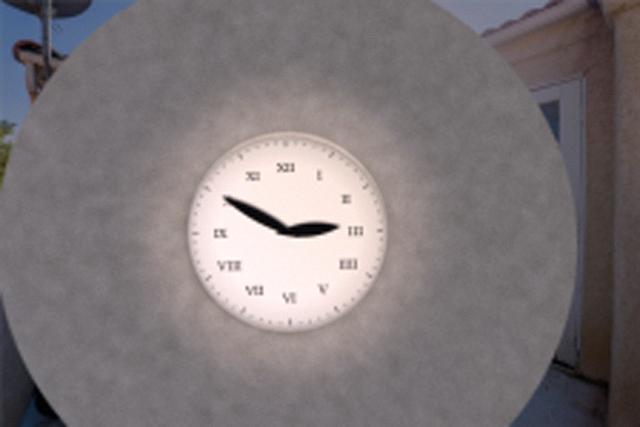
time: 2:50
